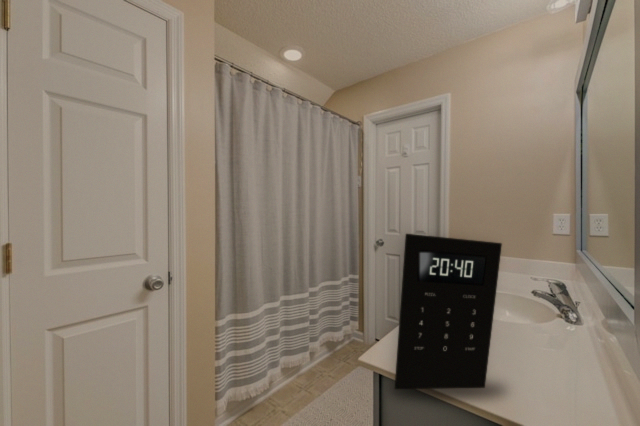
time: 20:40
